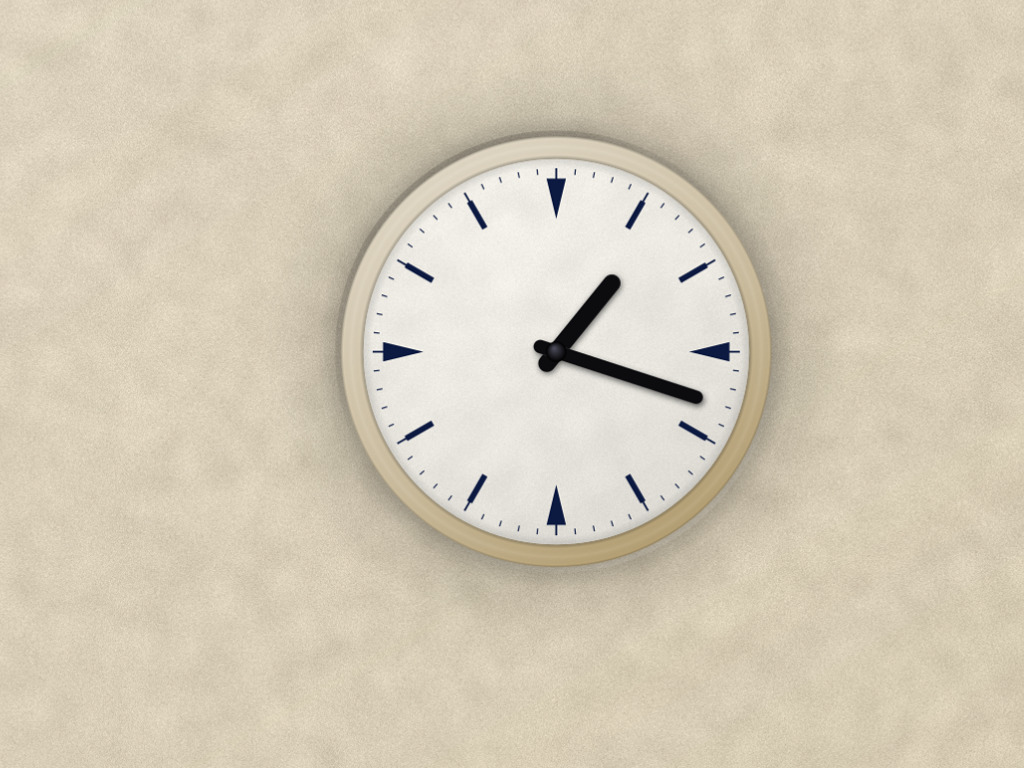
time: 1:18
